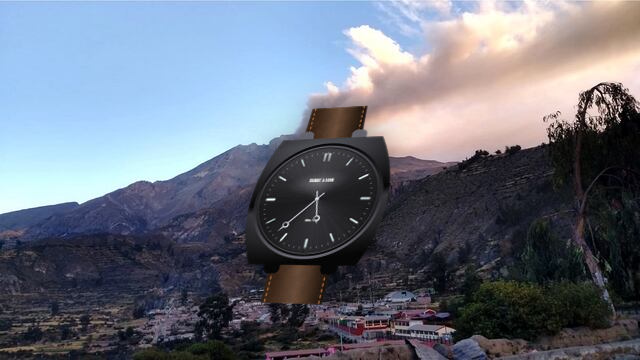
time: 5:37
